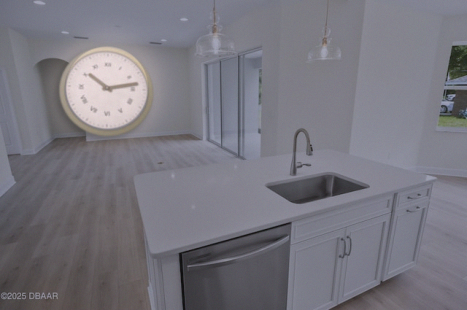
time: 10:13
